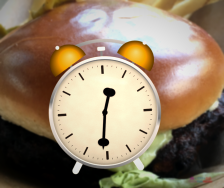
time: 12:31
